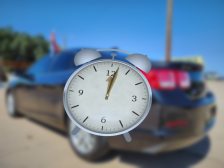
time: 12:02
